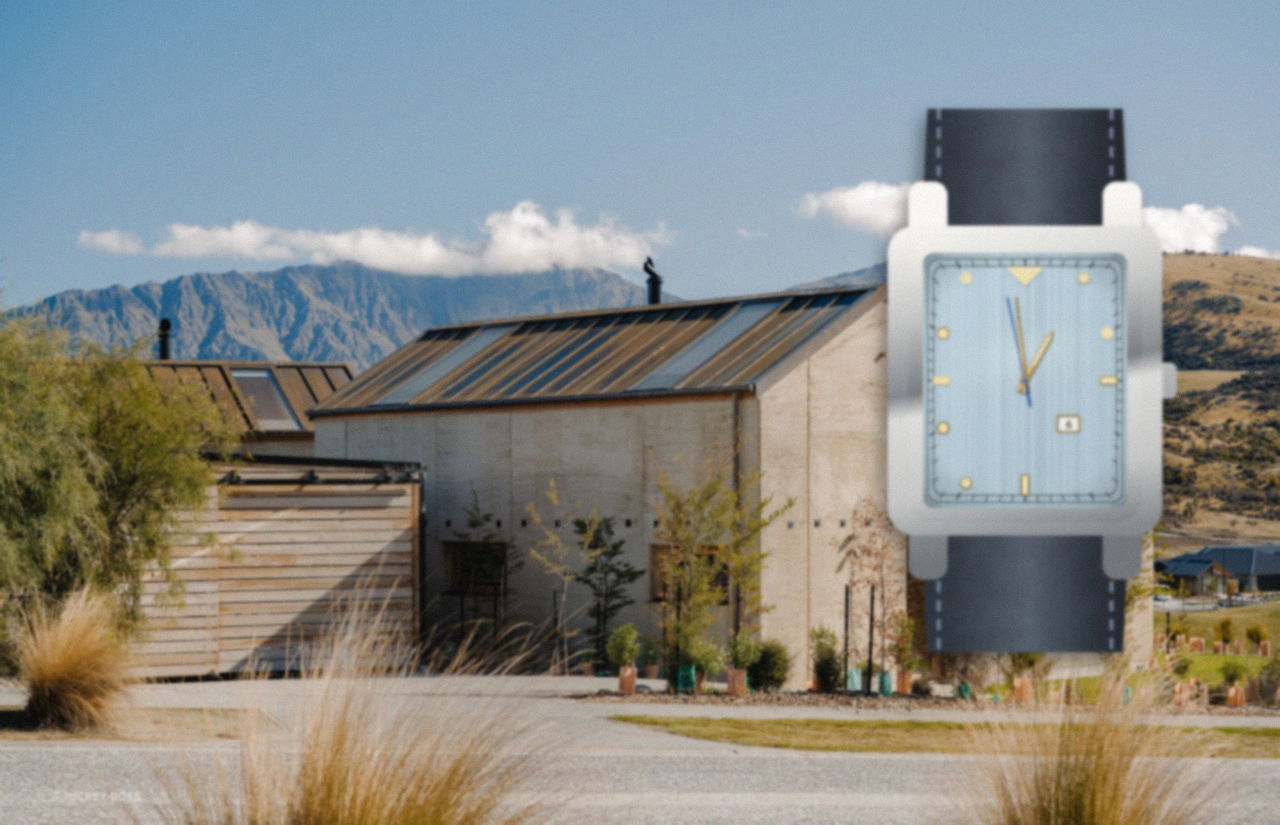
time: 12:58:58
